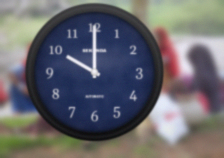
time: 10:00
